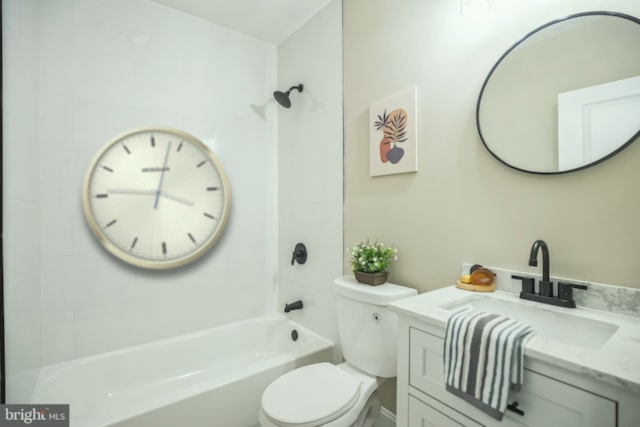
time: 3:46:03
